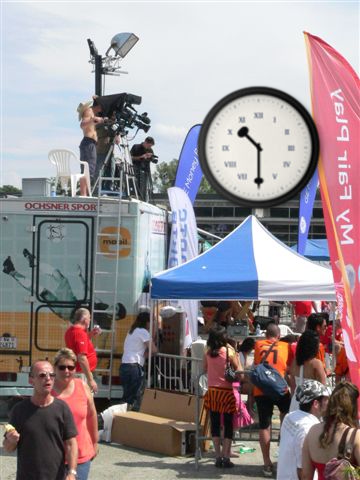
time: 10:30
